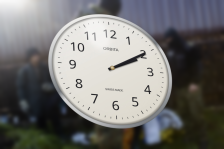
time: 2:10
